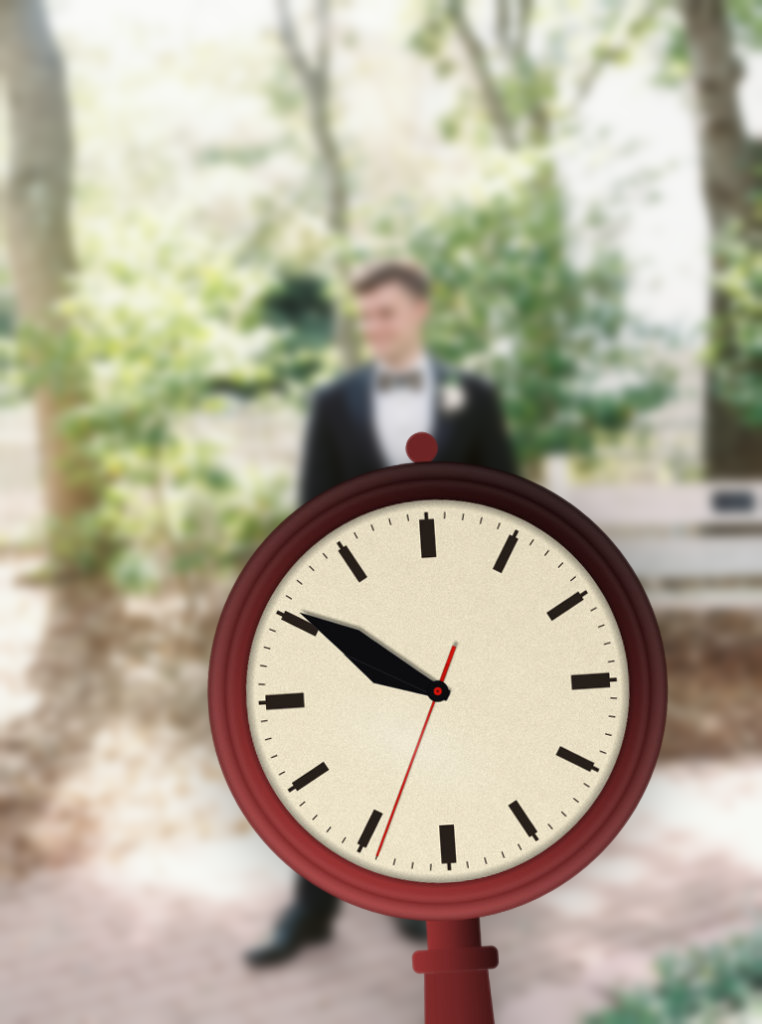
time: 9:50:34
